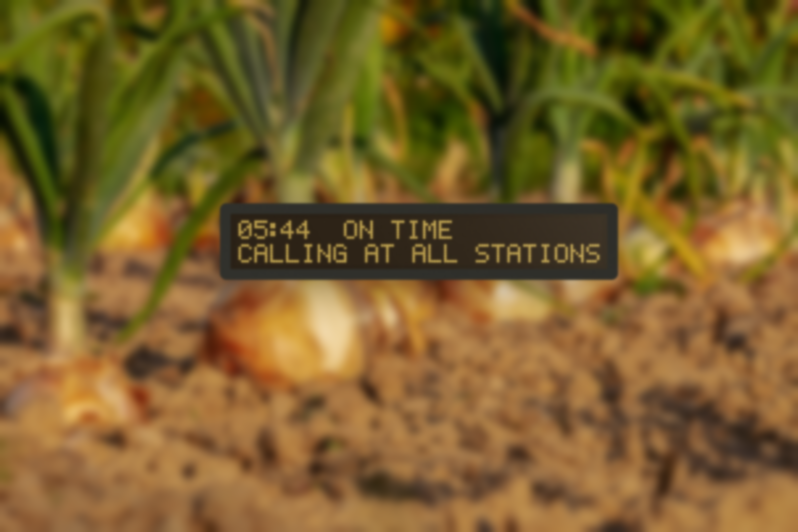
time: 5:44
